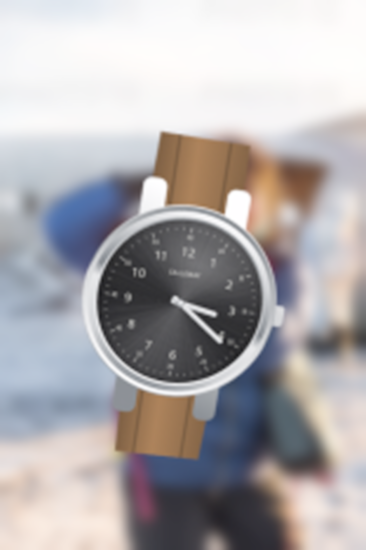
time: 3:21
